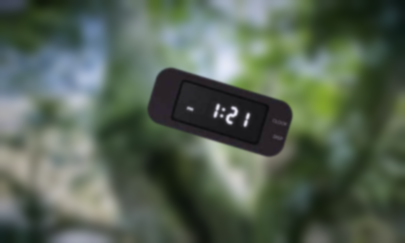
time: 1:21
